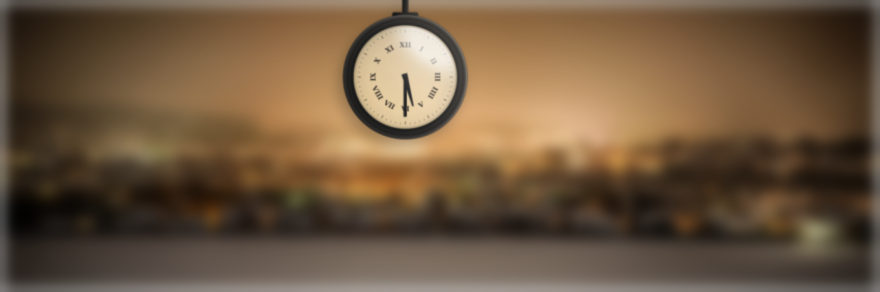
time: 5:30
